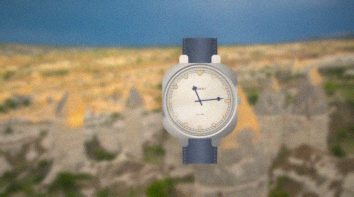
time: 11:14
